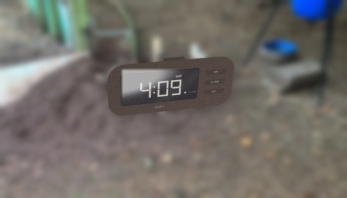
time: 4:09
